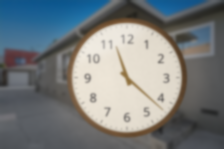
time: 11:22
